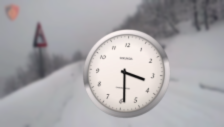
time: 3:29
